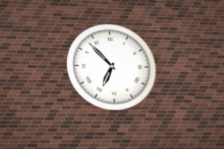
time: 6:53
